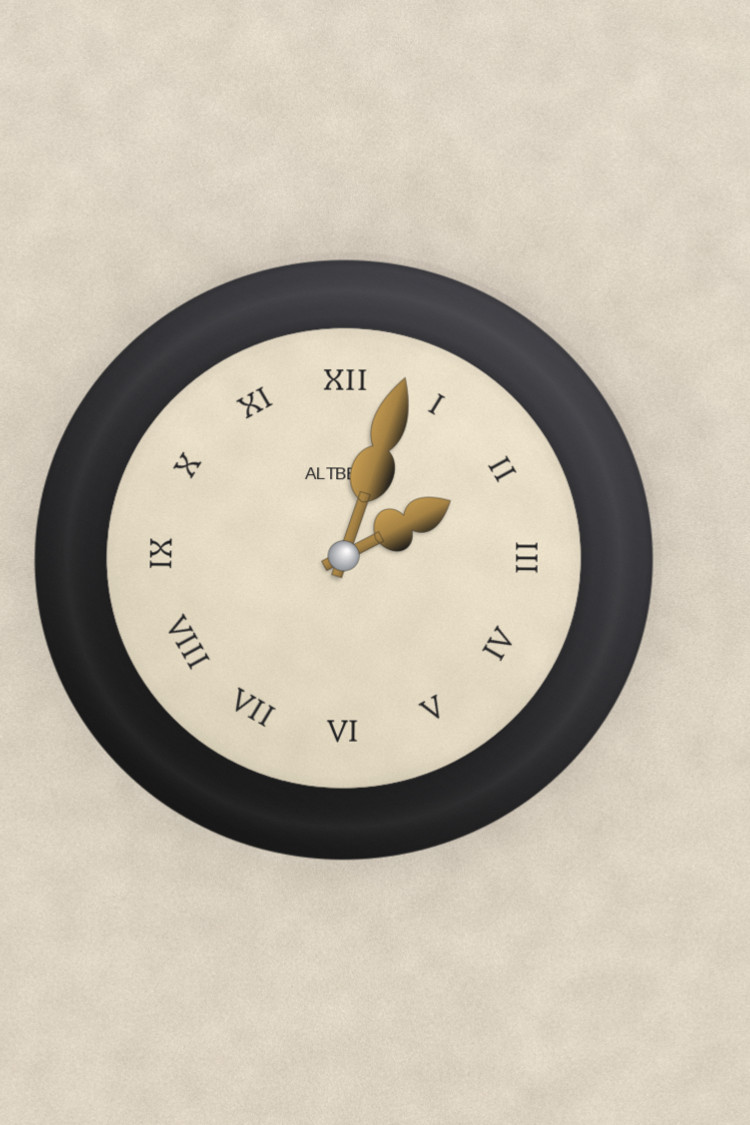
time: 2:03
